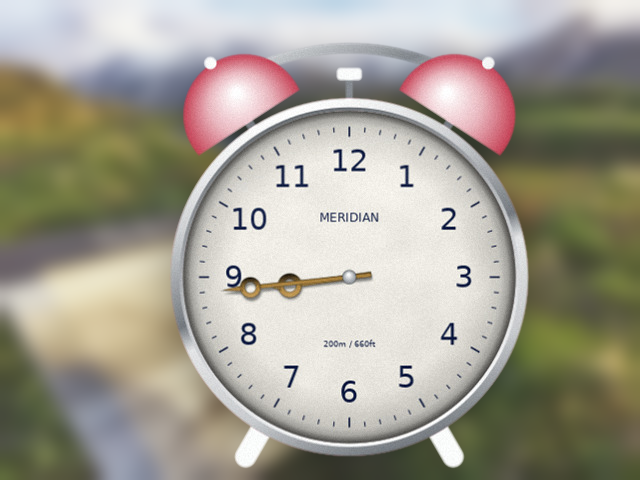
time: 8:44
